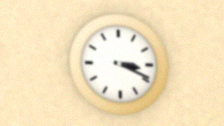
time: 3:19
